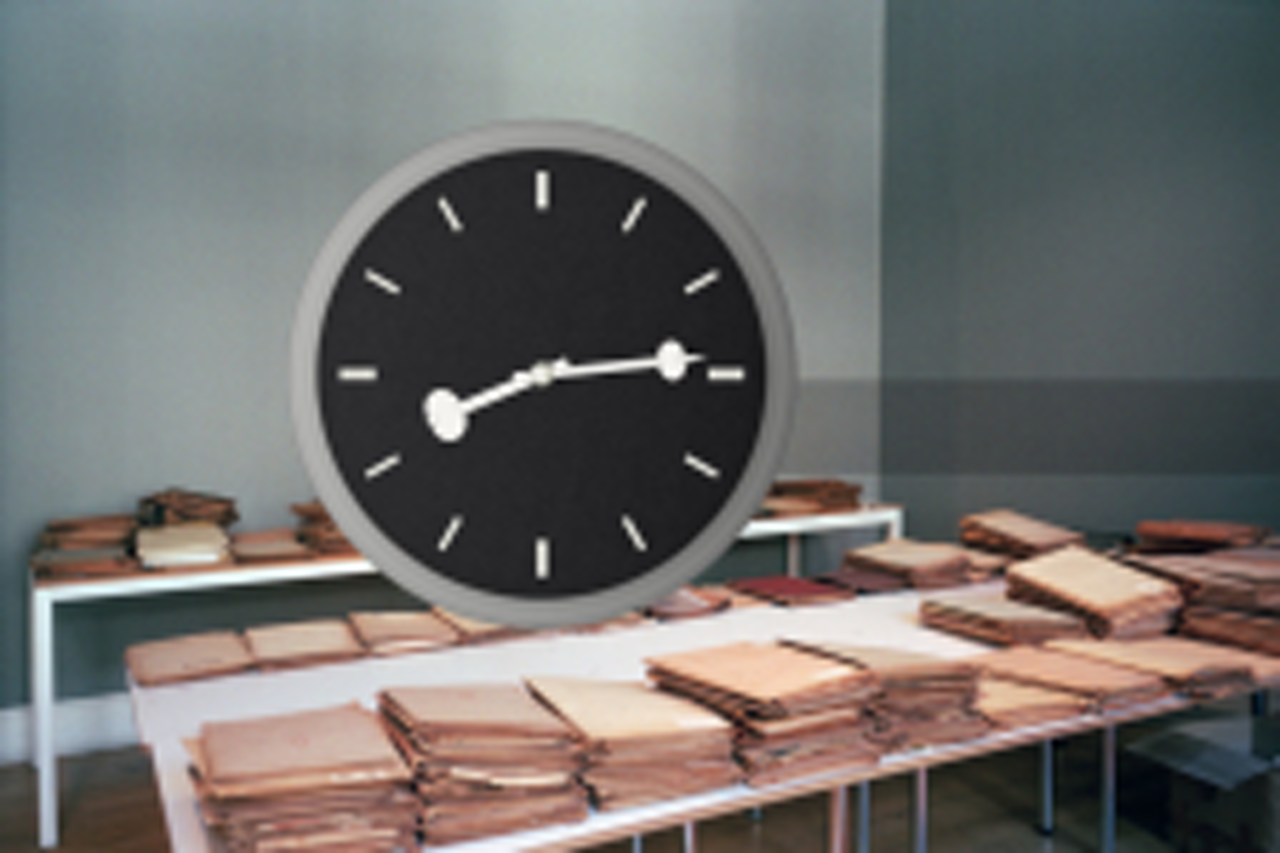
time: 8:14
